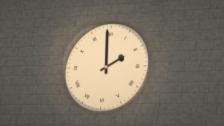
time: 1:59
